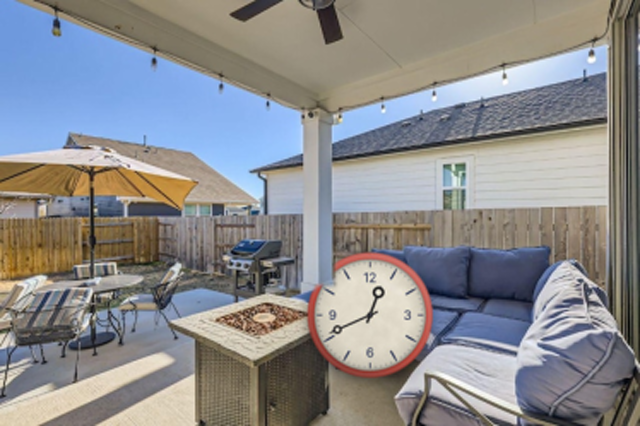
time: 12:41
